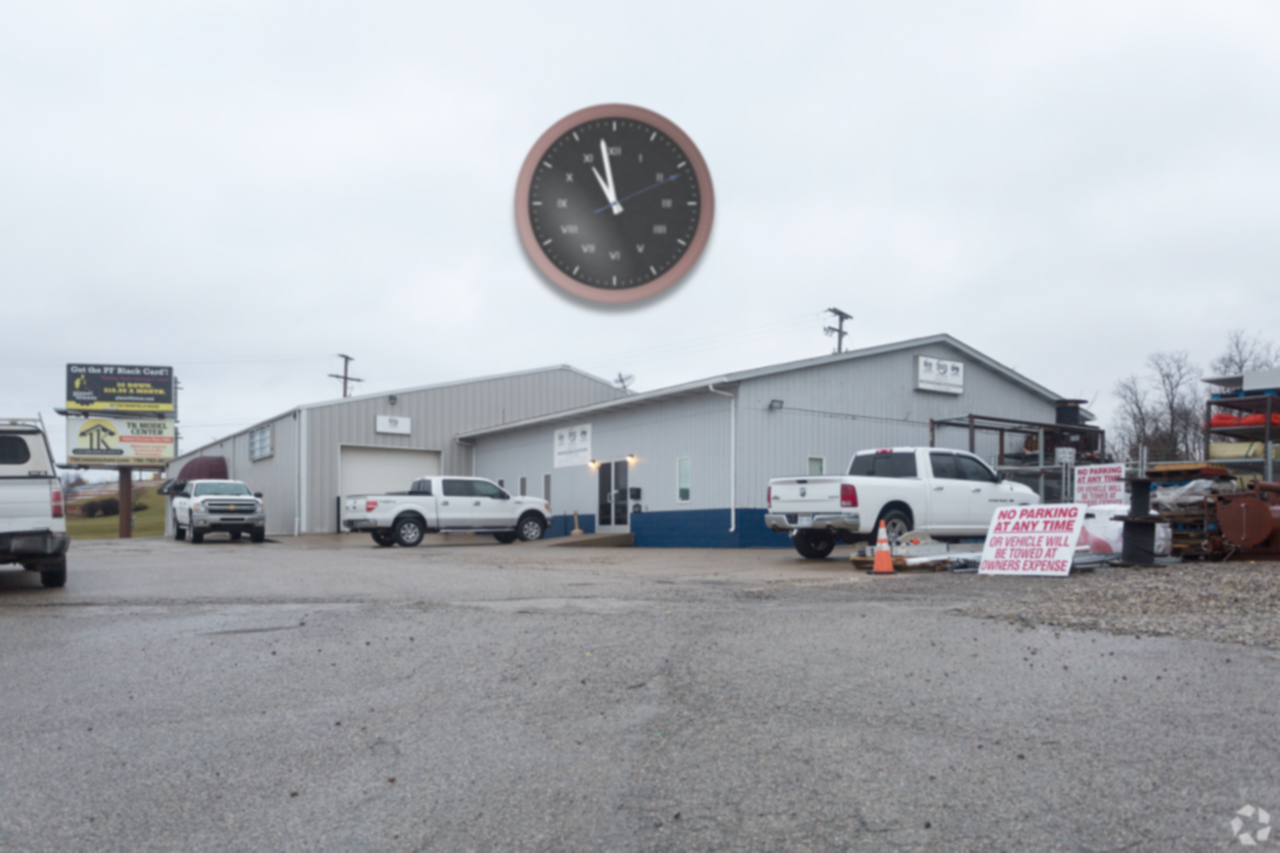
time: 10:58:11
